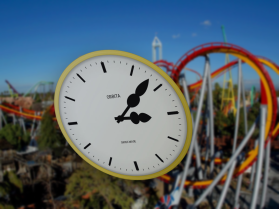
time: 3:08
